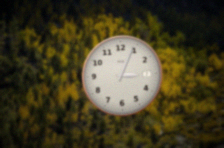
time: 3:04
